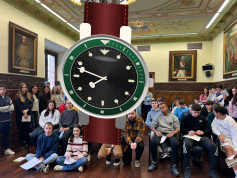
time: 7:48
